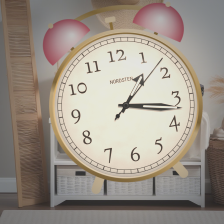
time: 1:17:08
